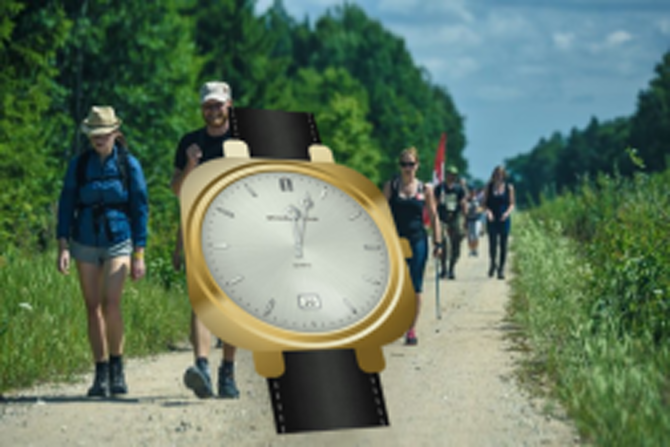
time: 12:03
